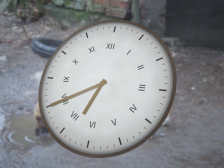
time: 6:40
